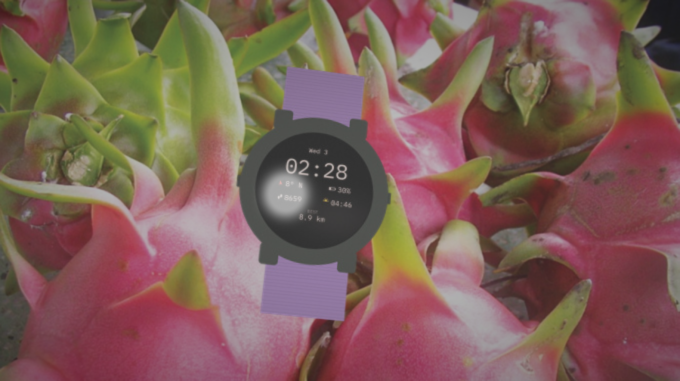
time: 2:28
